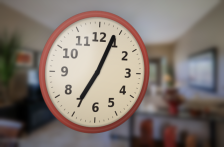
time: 7:04
